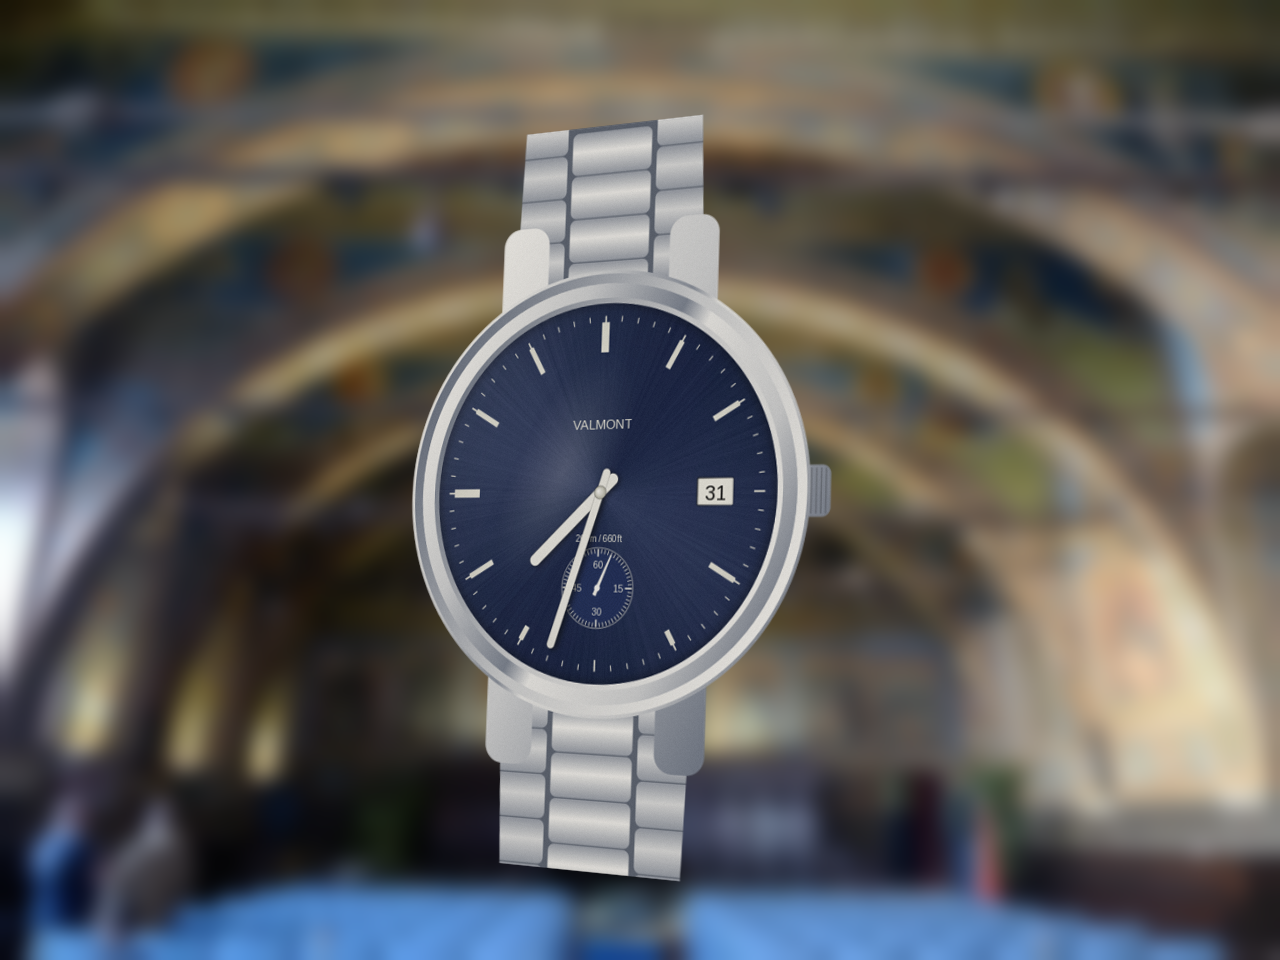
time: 7:33:04
